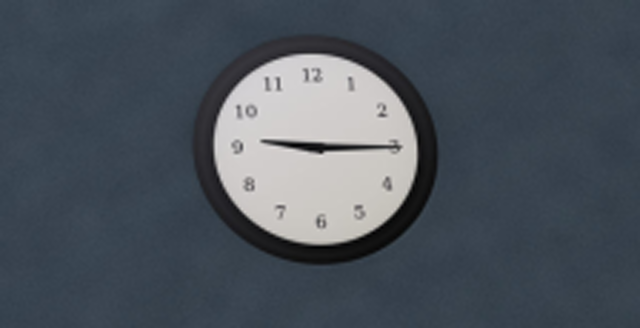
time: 9:15
